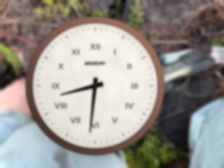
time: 8:31
